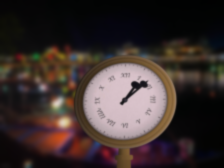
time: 1:08
